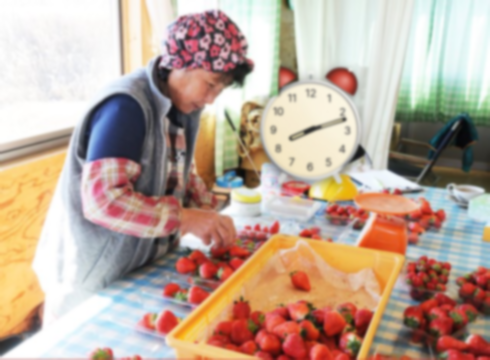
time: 8:12
